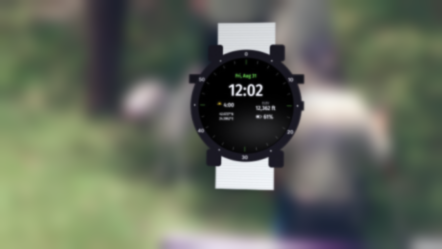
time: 12:02
